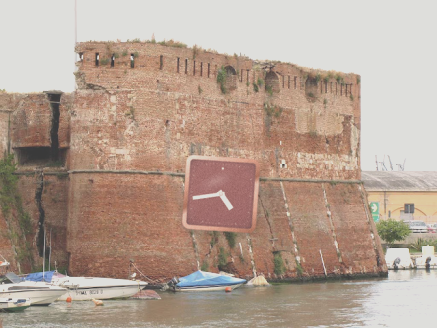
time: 4:43
